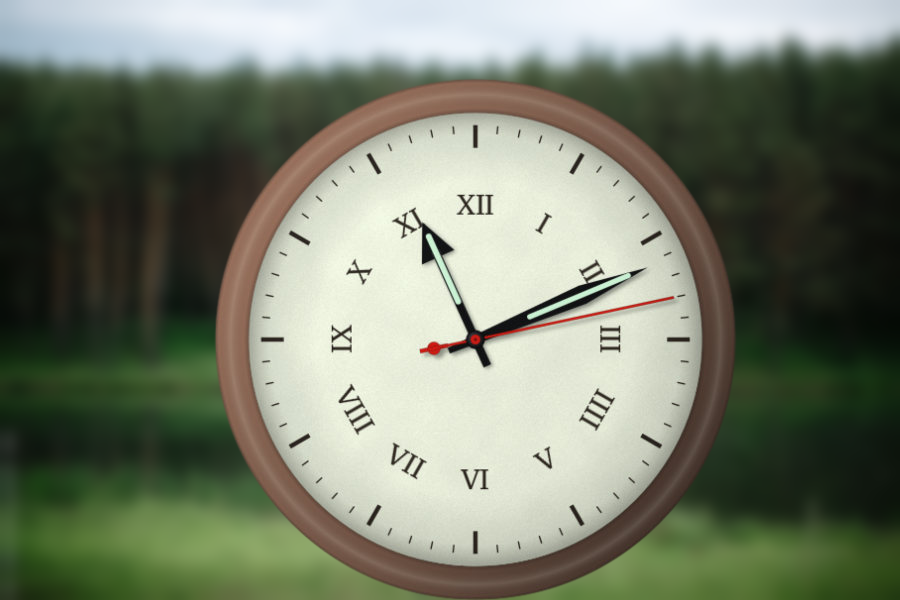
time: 11:11:13
